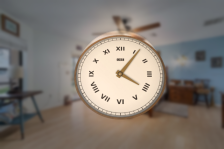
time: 4:06
